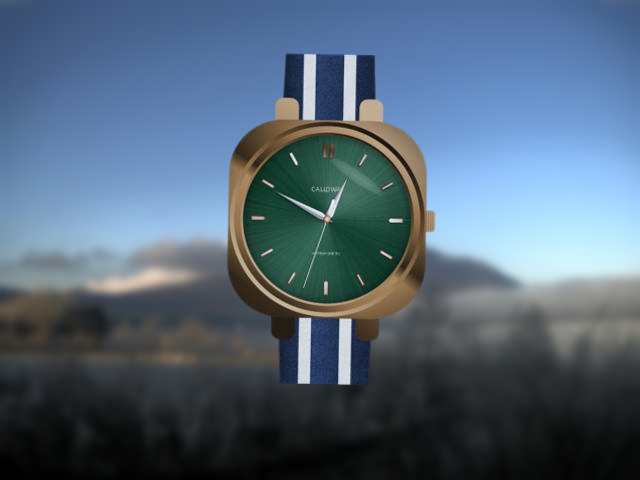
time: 12:49:33
